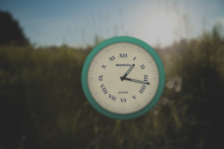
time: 1:17
